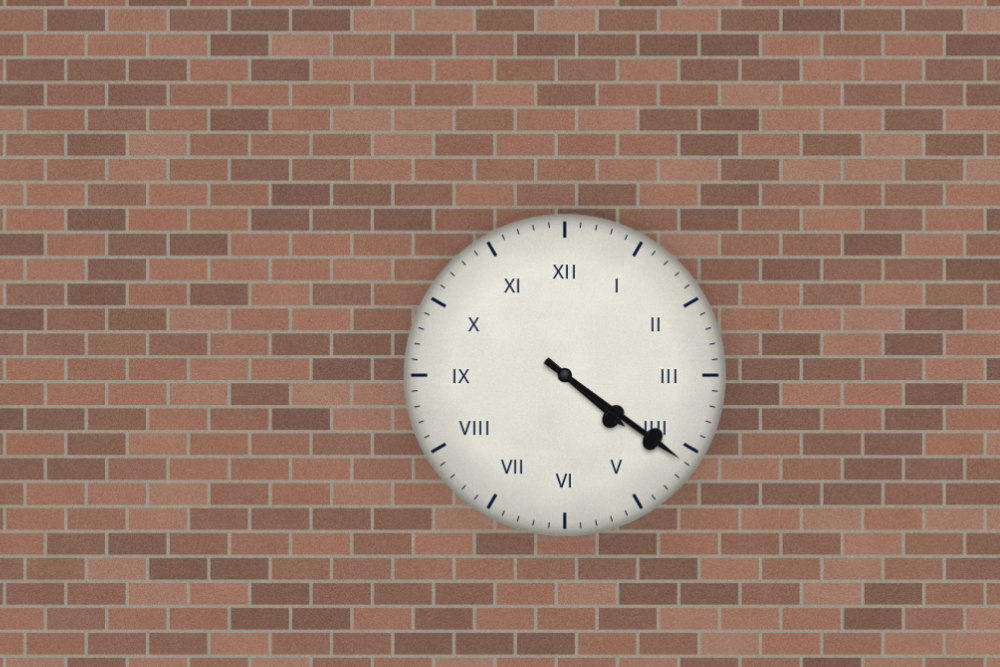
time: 4:21
